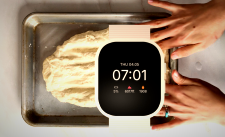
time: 7:01
